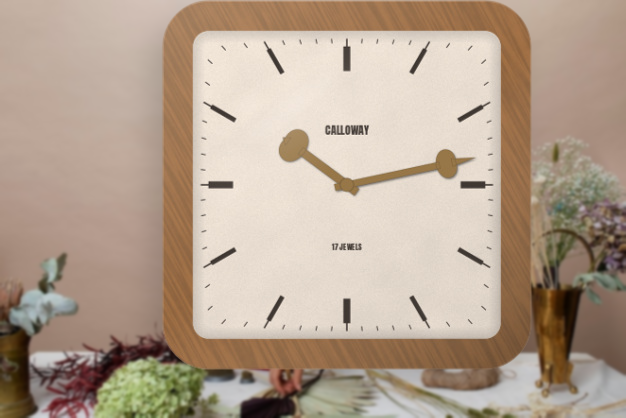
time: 10:13
